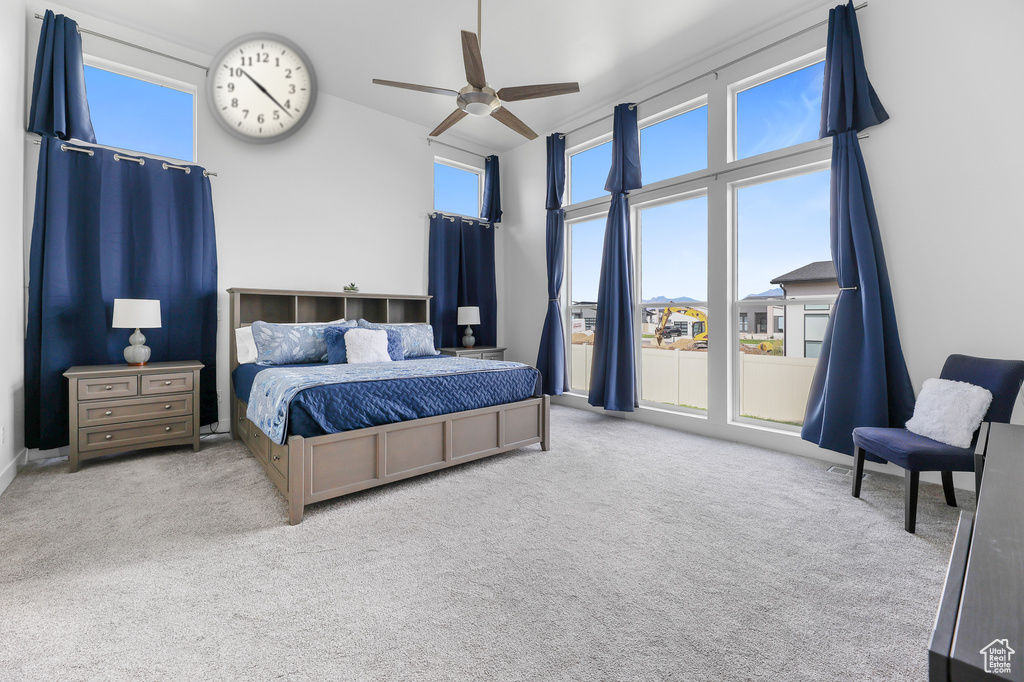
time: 10:22
